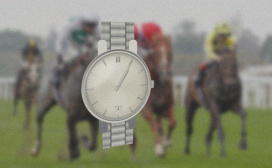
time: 1:05
